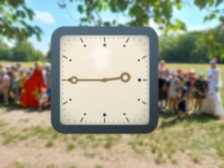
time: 2:45
